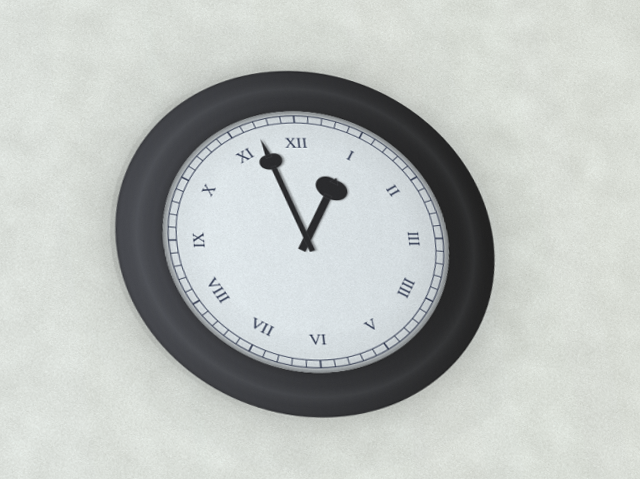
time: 12:57
